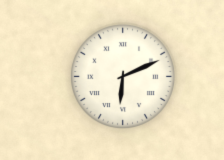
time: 6:11
